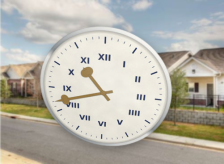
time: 10:42
